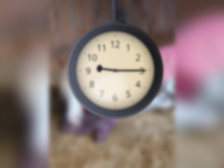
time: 9:15
